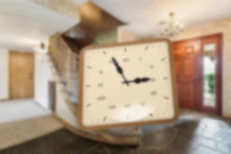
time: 2:56
